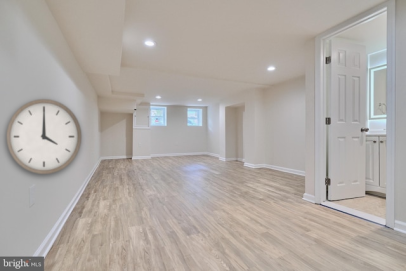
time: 4:00
